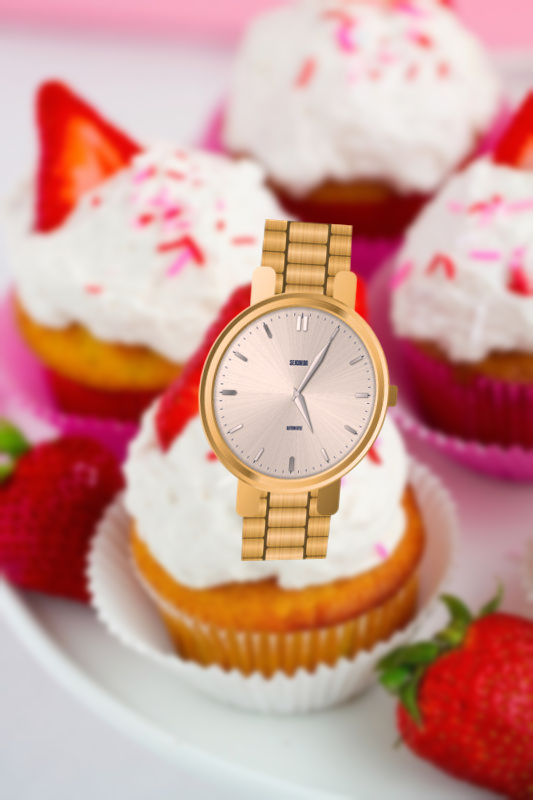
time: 5:05
